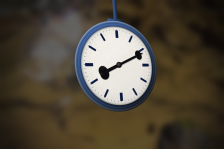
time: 8:11
